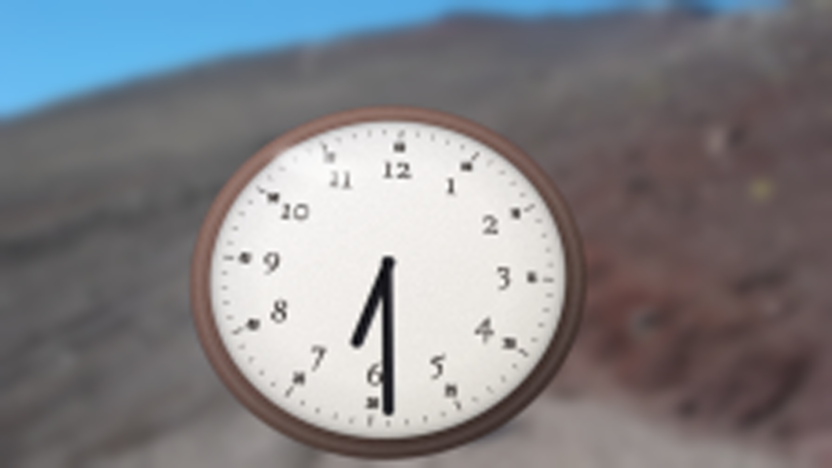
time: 6:29
